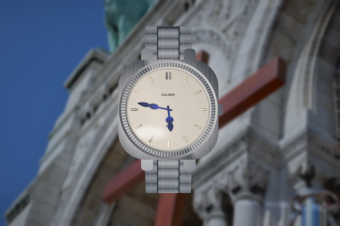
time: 5:47
